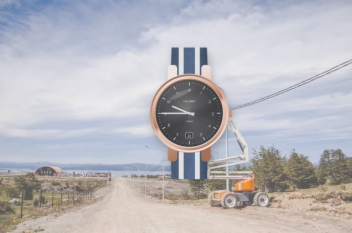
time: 9:45
